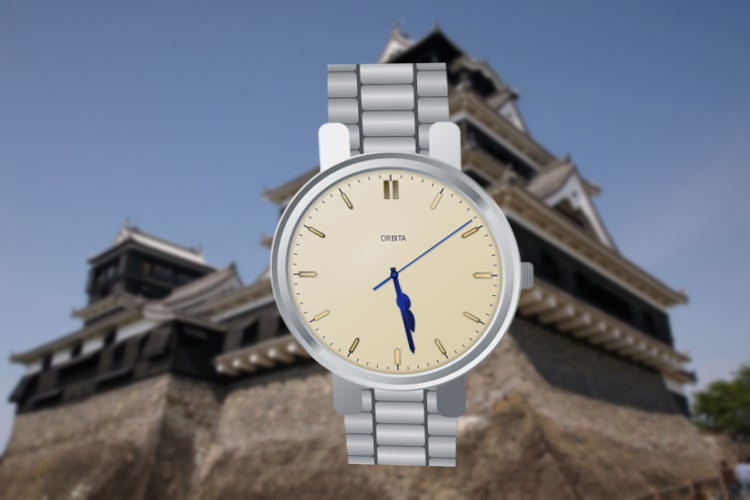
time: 5:28:09
